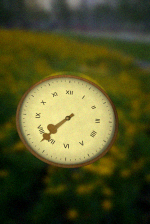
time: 7:37
